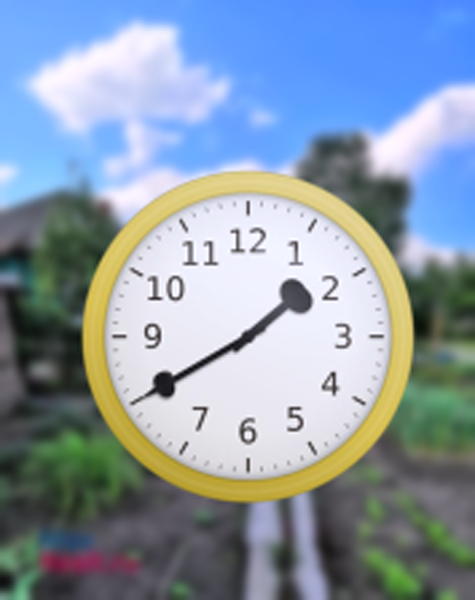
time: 1:40
